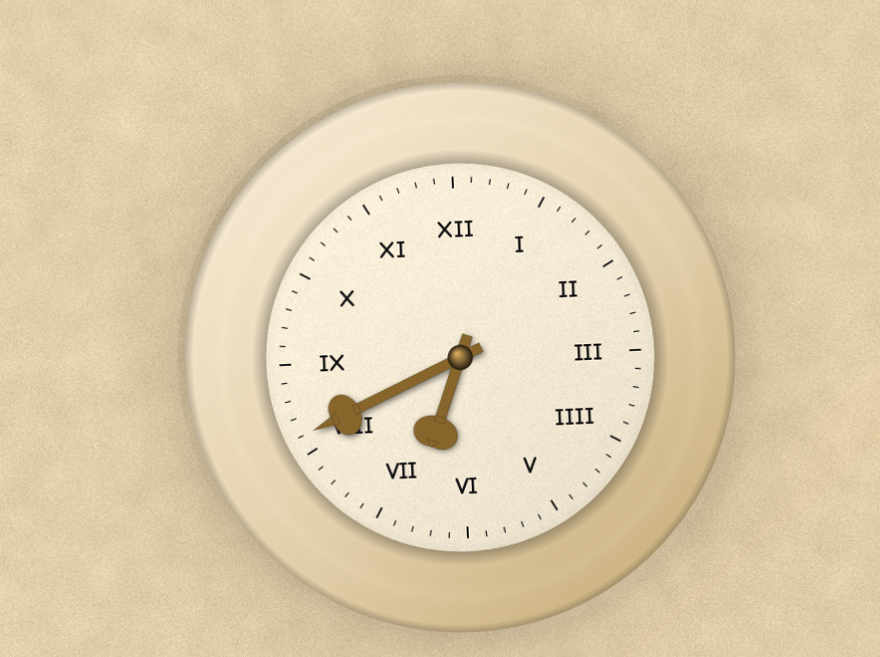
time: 6:41
